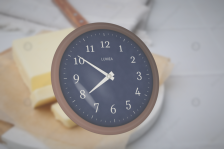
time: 7:51
